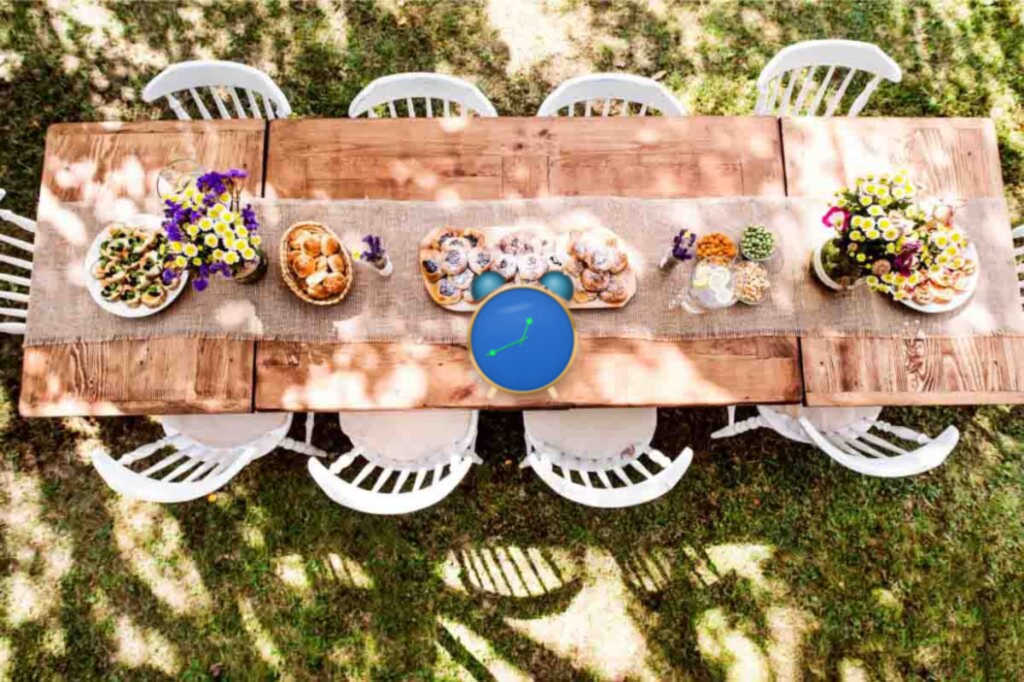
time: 12:41
